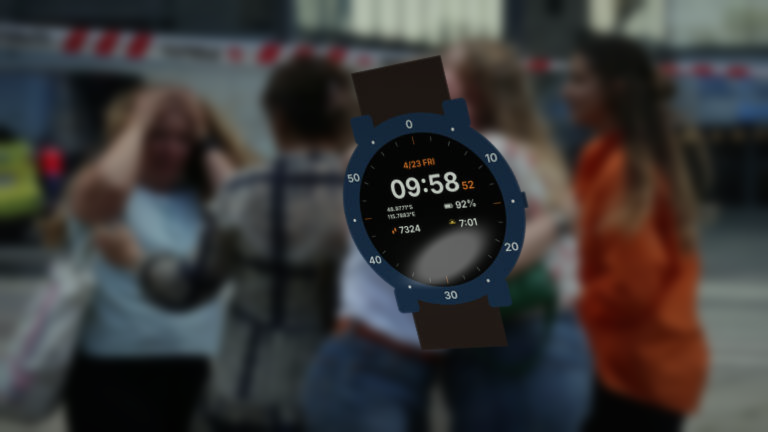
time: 9:58:52
